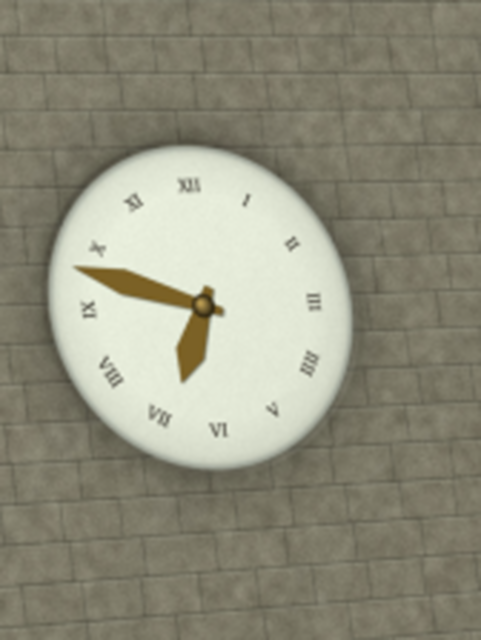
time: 6:48
